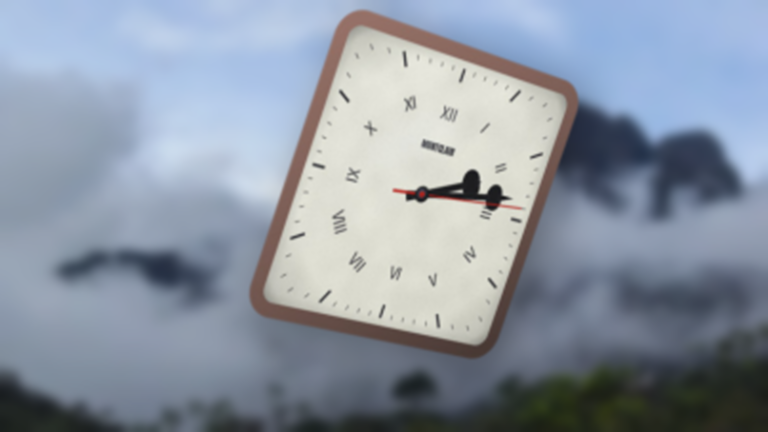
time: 2:13:14
